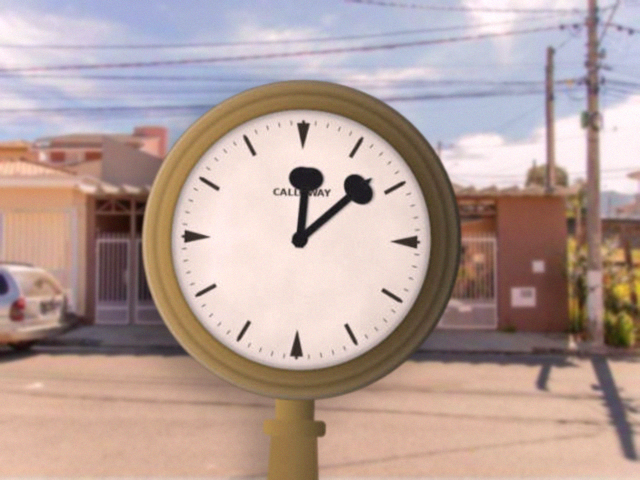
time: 12:08
